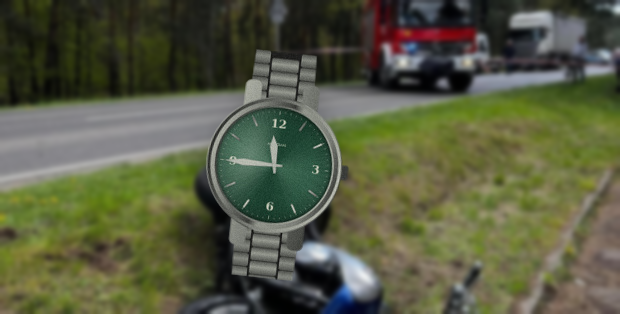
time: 11:45
